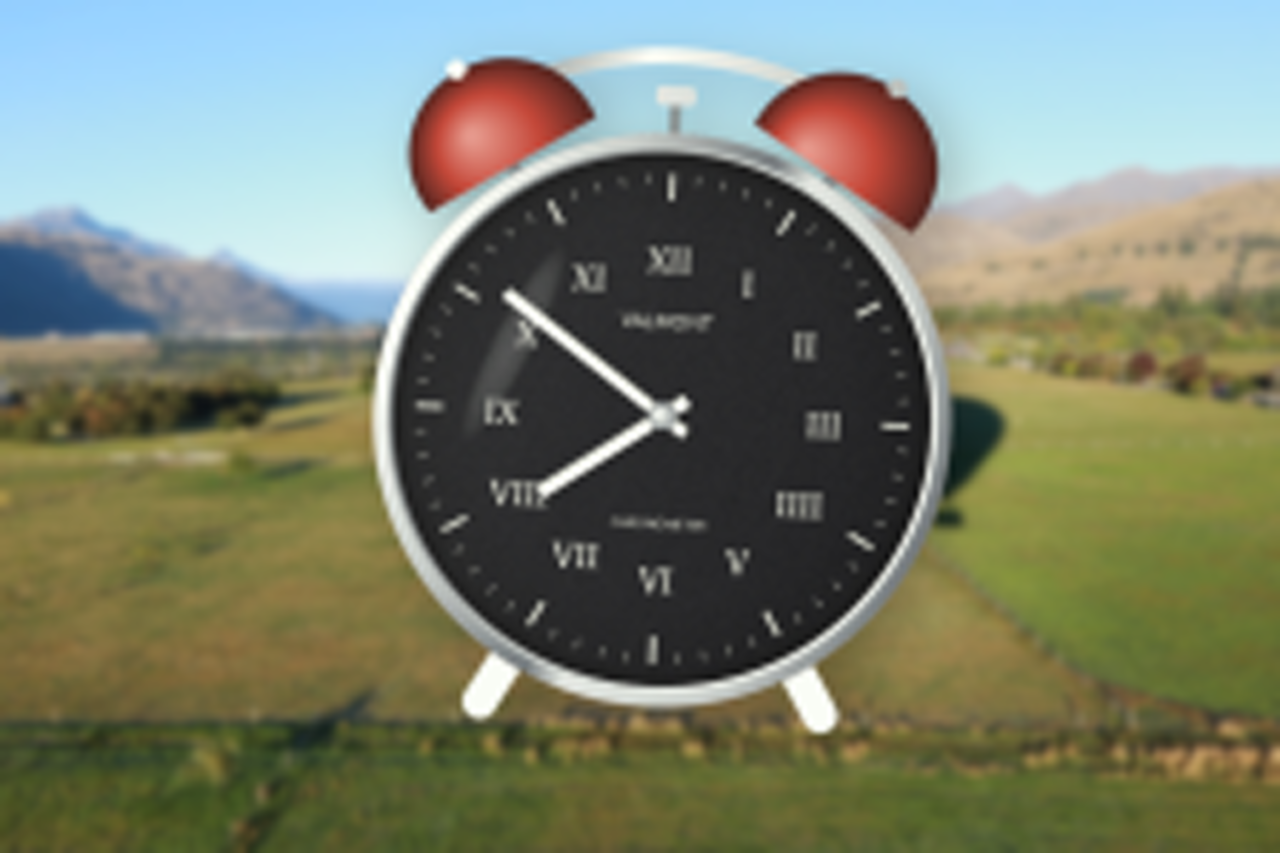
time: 7:51
